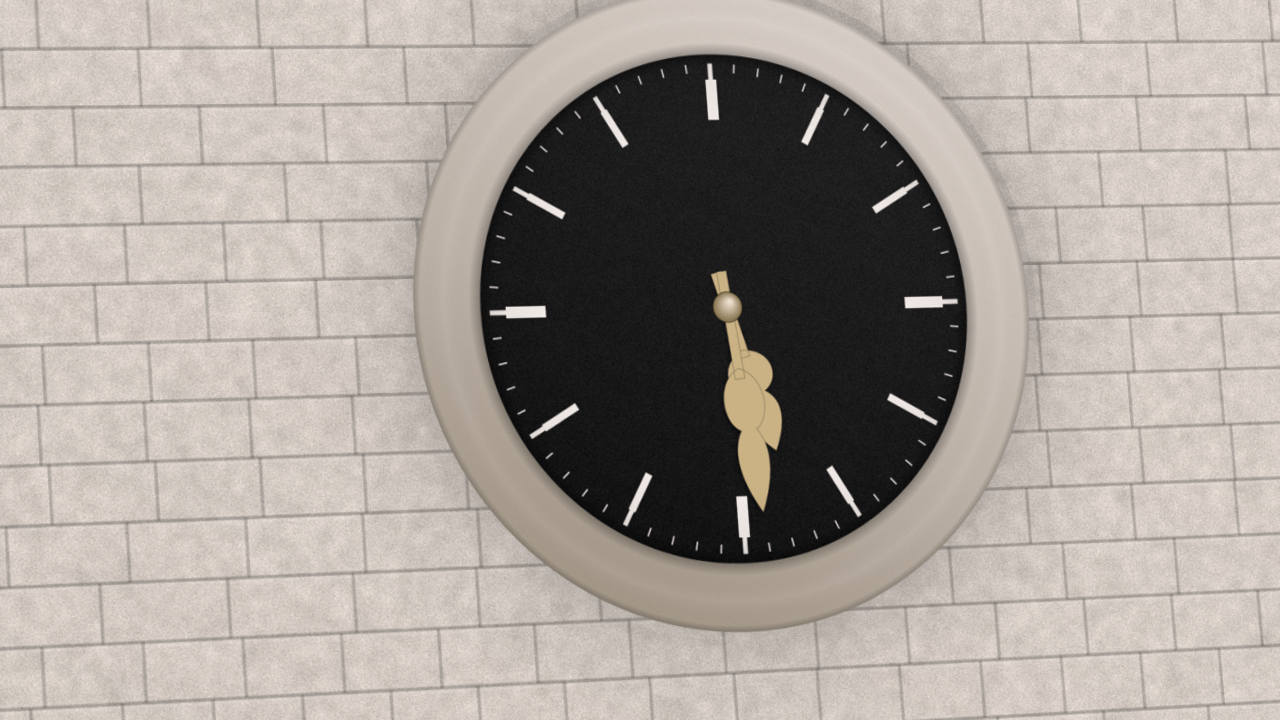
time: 5:29
